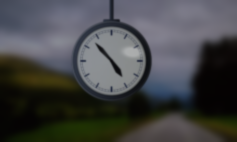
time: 4:53
